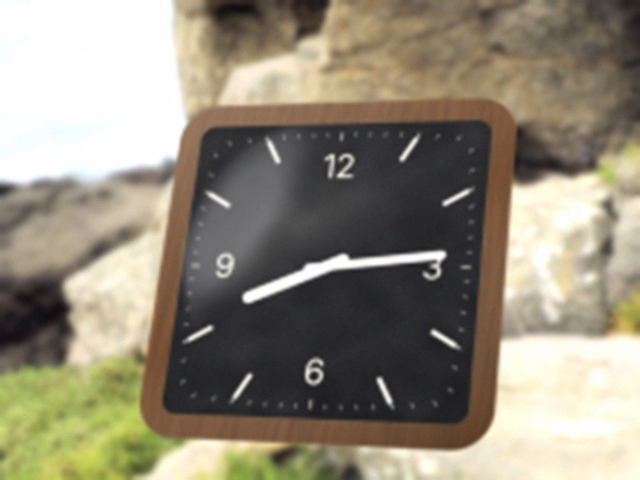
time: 8:14
